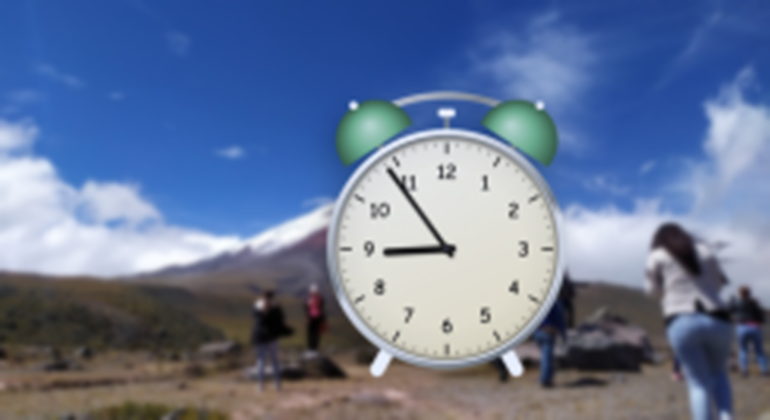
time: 8:54
